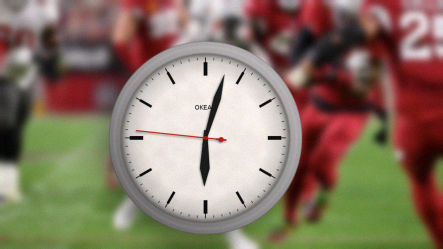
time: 6:02:46
